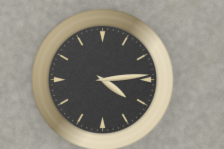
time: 4:14
